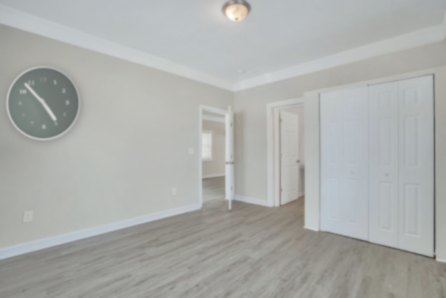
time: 4:53
